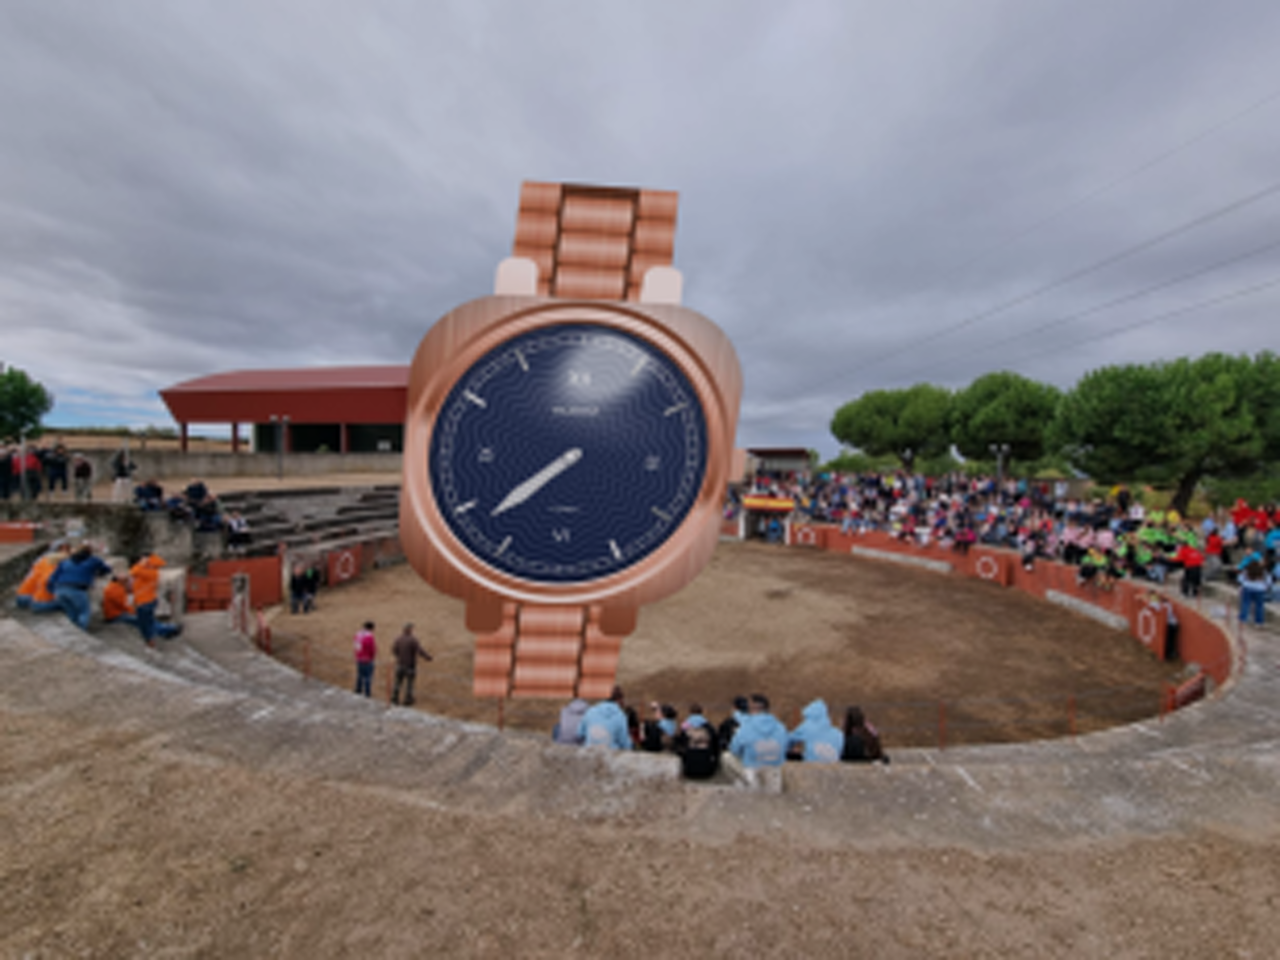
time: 7:38
